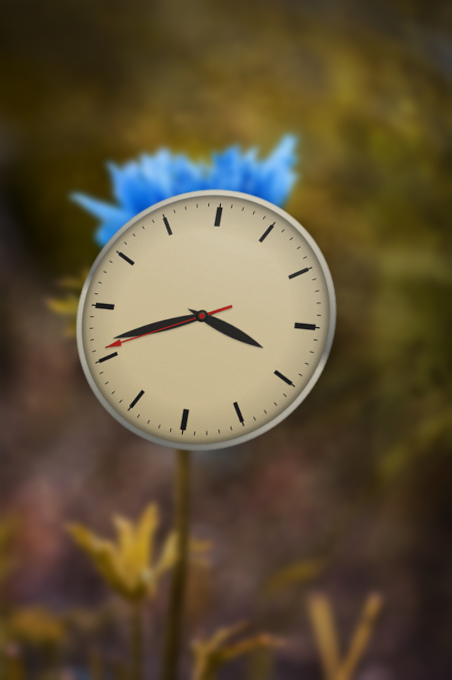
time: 3:41:41
